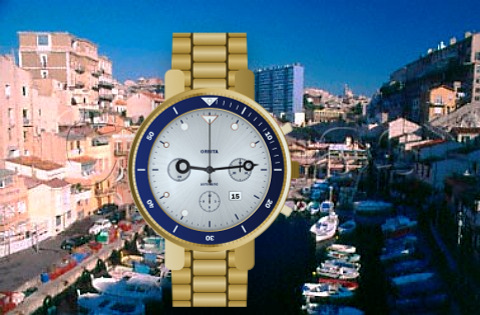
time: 9:14
